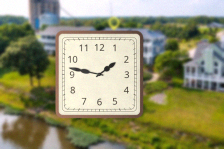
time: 1:47
